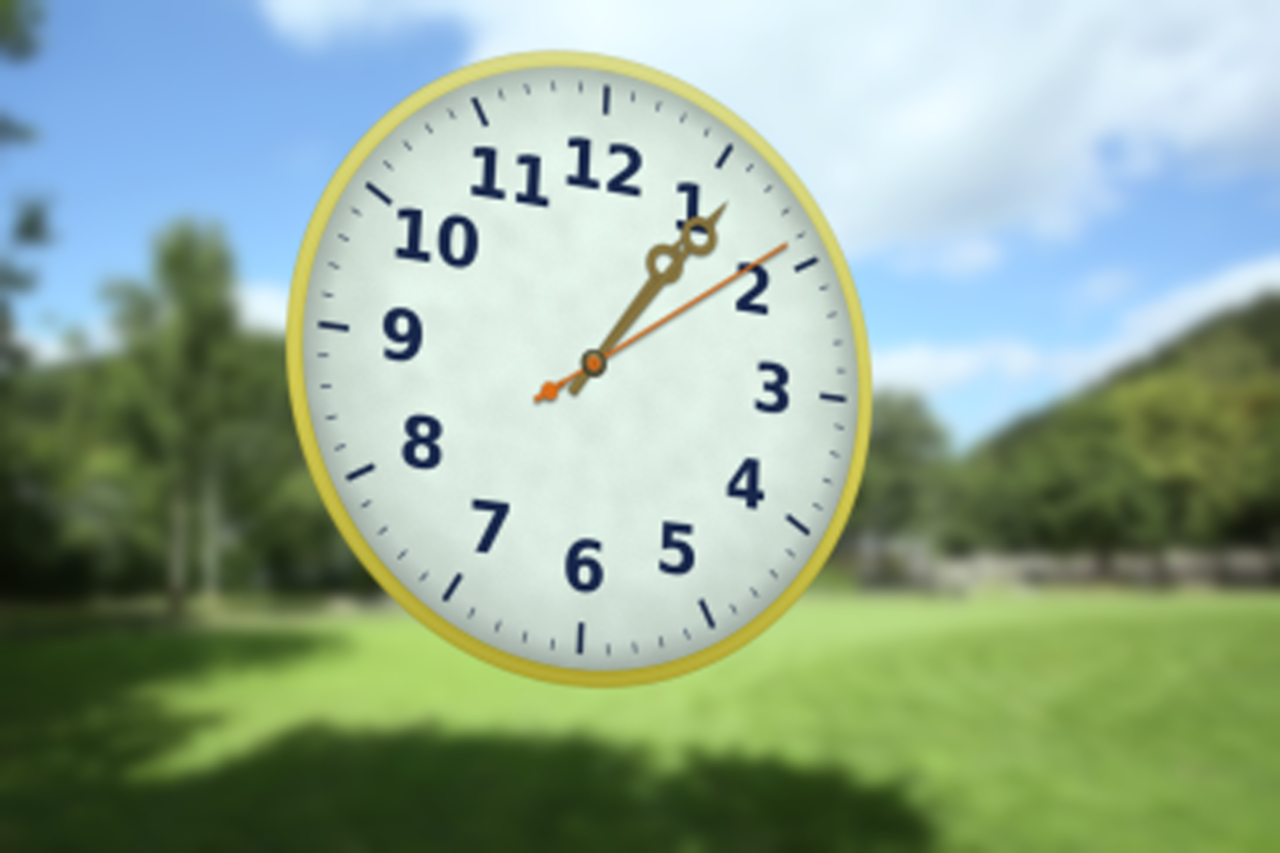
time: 1:06:09
